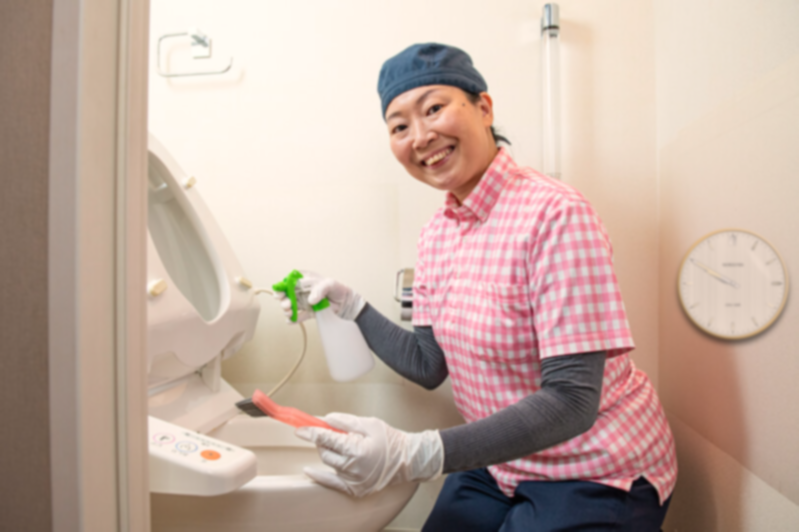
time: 9:50
